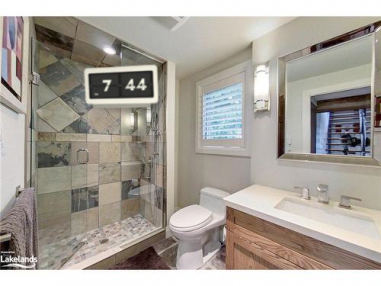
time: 7:44
